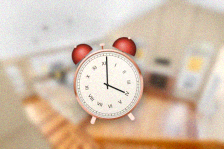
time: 4:01
